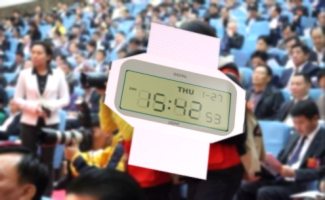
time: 15:42:53
